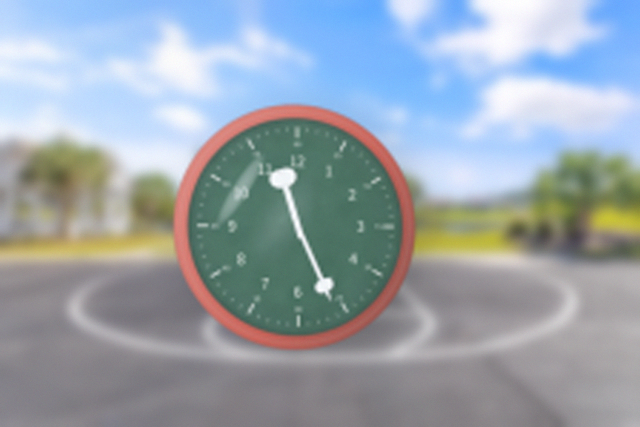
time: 11:26
